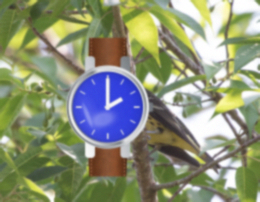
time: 2:00
